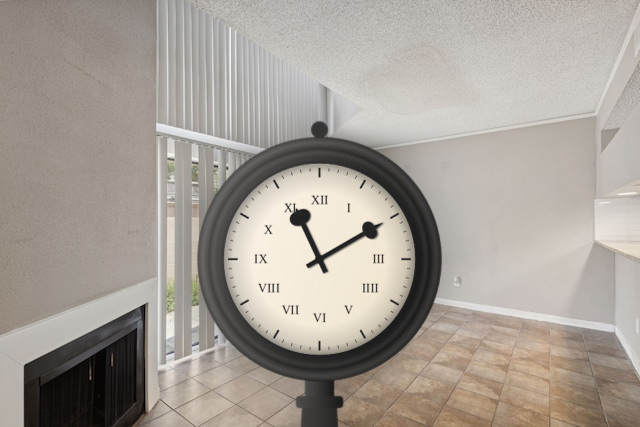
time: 11:10
